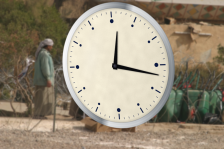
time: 12:17
